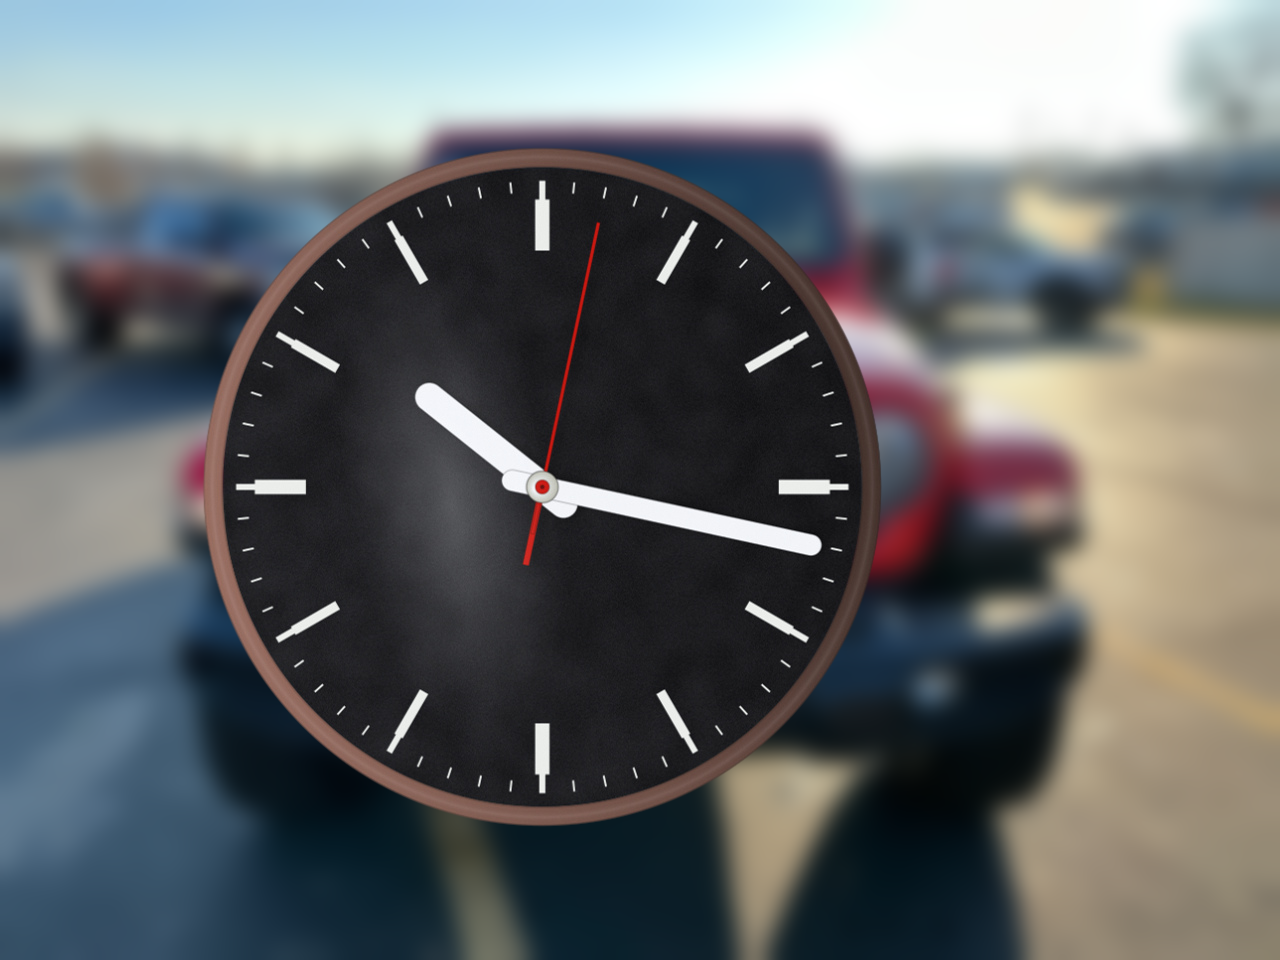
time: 10:17:02
